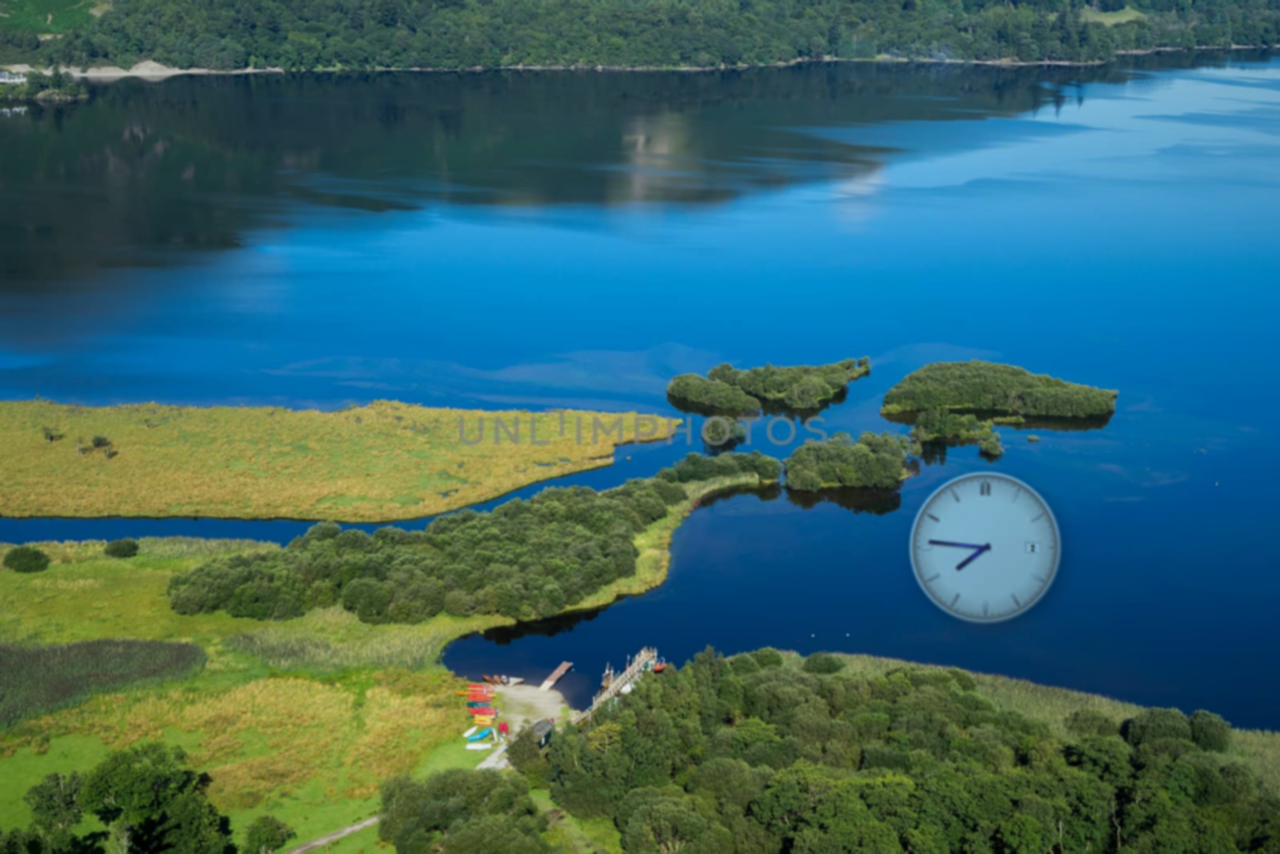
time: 7:46
